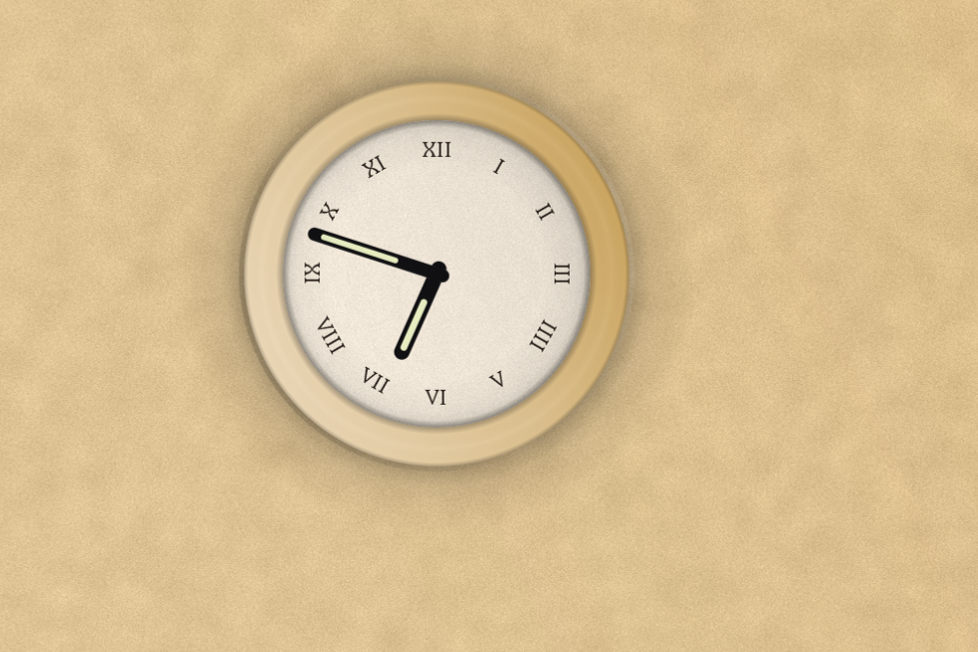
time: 6:48
